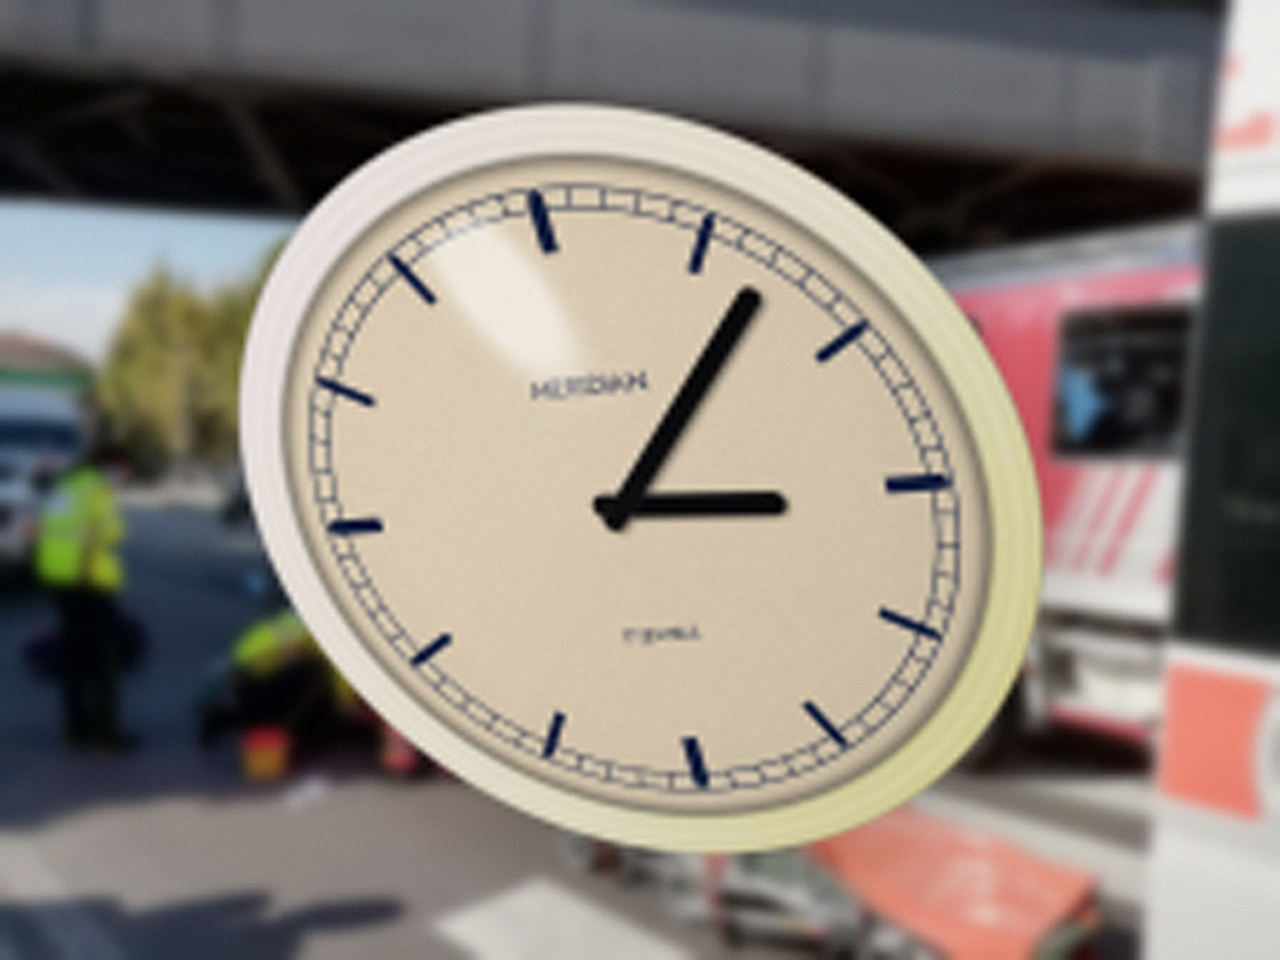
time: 3:07
